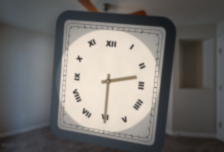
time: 2:30
